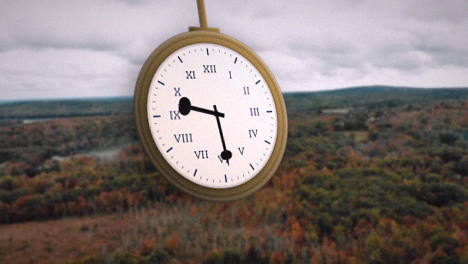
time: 9:29
